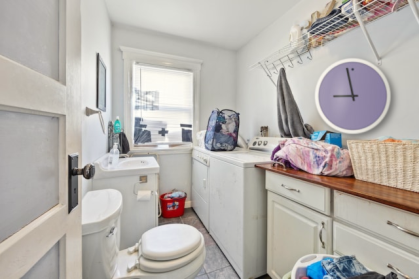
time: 8:58
